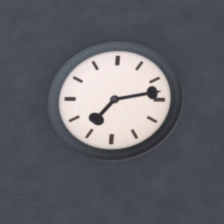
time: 7:13
